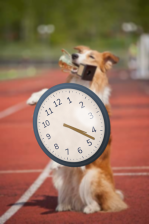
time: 4:23
